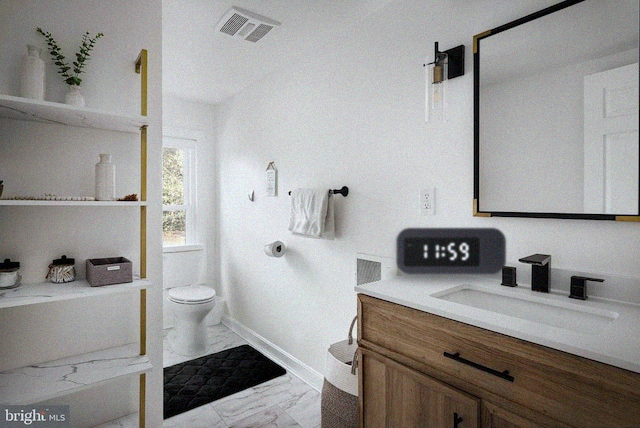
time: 11:59
